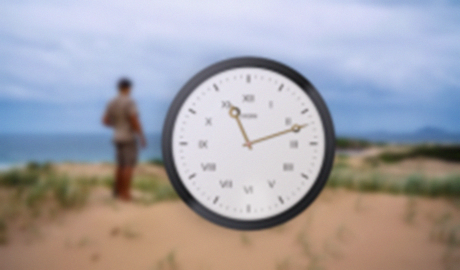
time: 11:12
